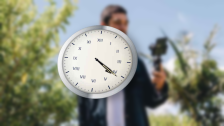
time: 4:21
